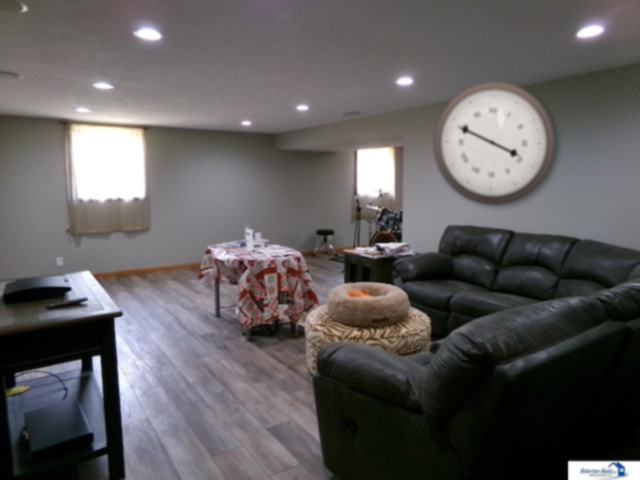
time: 3:49
